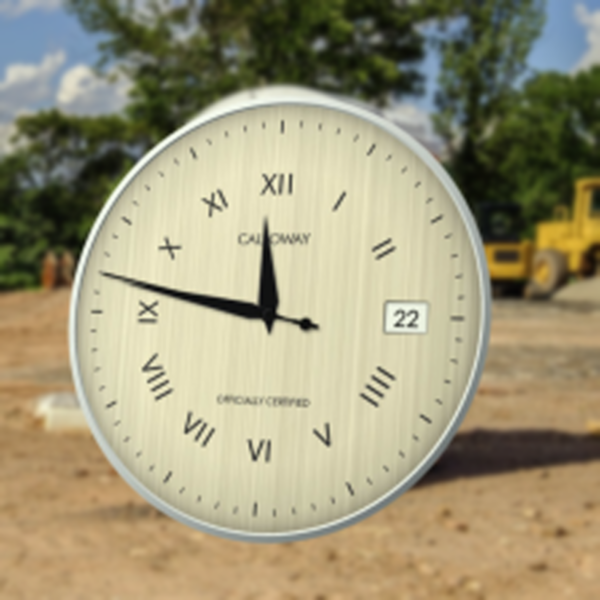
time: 11:46:47
